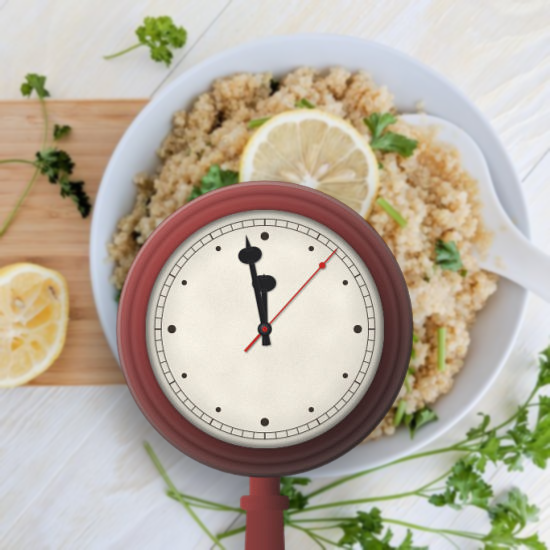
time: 11:58:07
